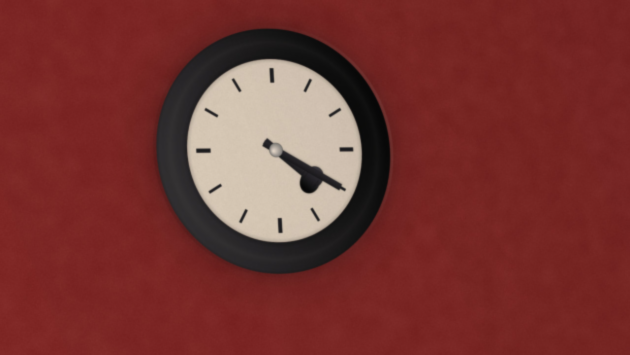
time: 4:20
